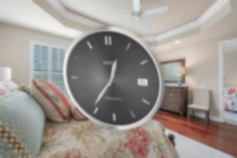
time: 12:36
